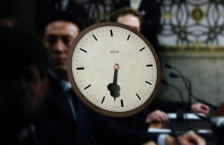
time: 6:32
